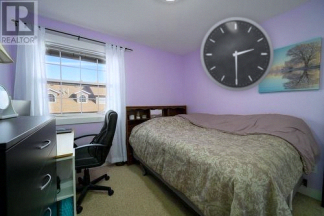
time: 2:30
